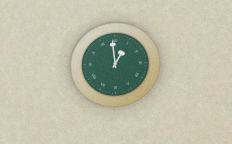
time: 12:59
